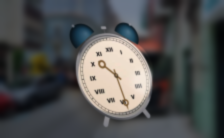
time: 10:29
